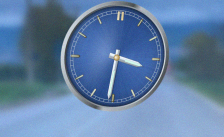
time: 3:31
